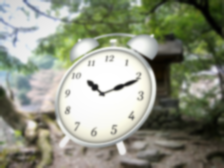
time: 10:11
